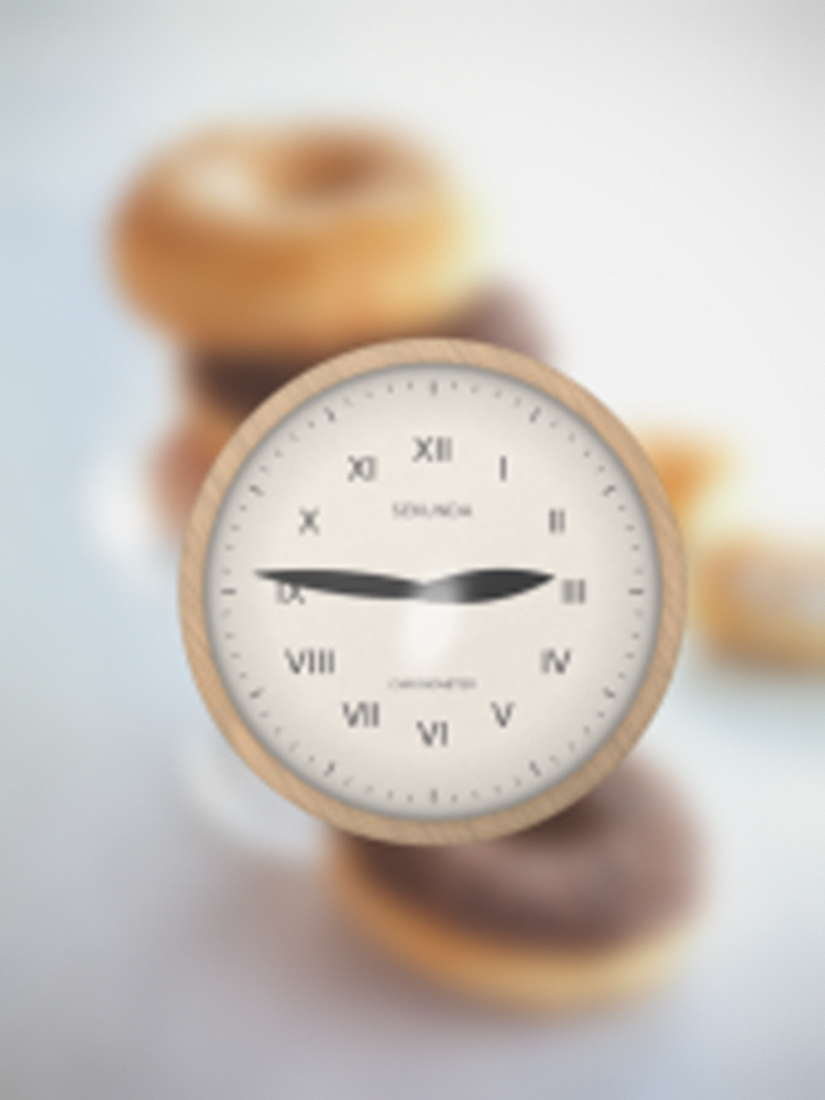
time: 2:46
